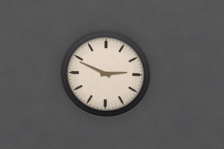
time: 2:49
